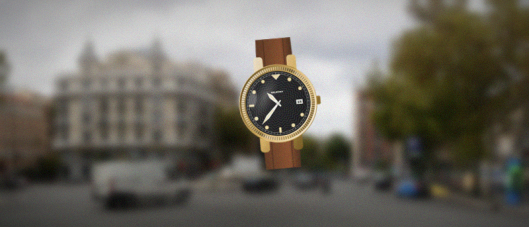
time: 10:37
